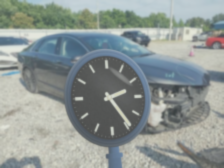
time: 2:24
